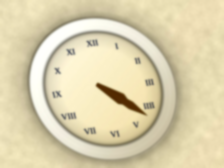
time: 4:22
